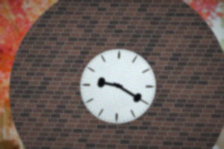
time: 9:20
